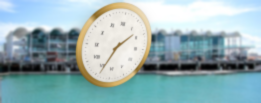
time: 1:34
